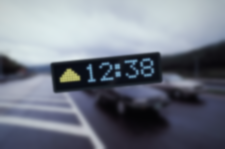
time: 12:38
